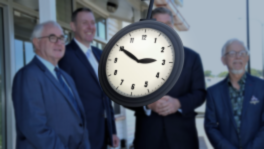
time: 2:50
